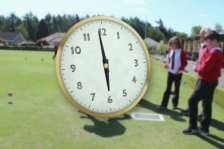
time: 5:59
